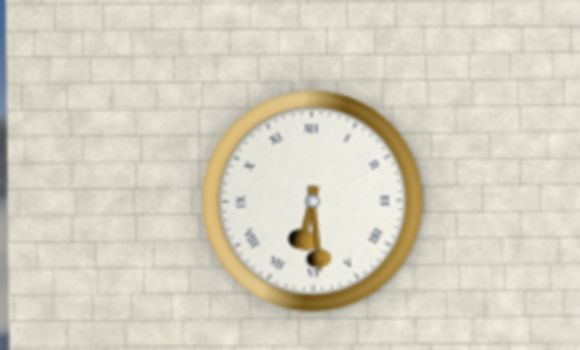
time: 6:29
